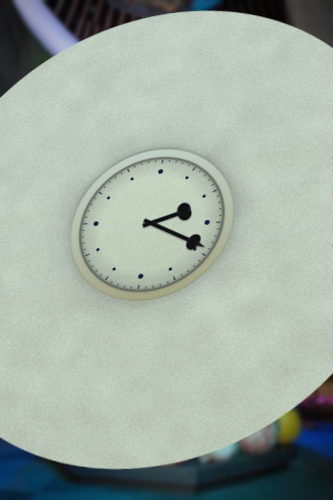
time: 2:19
